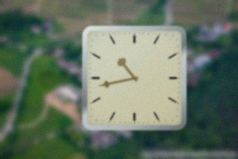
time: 10:43
